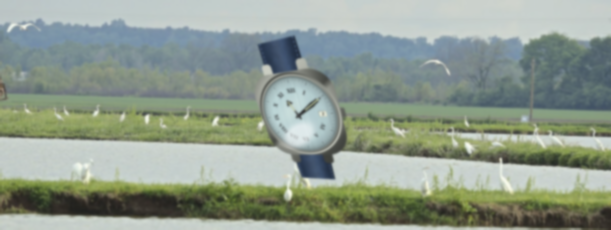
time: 11:10
